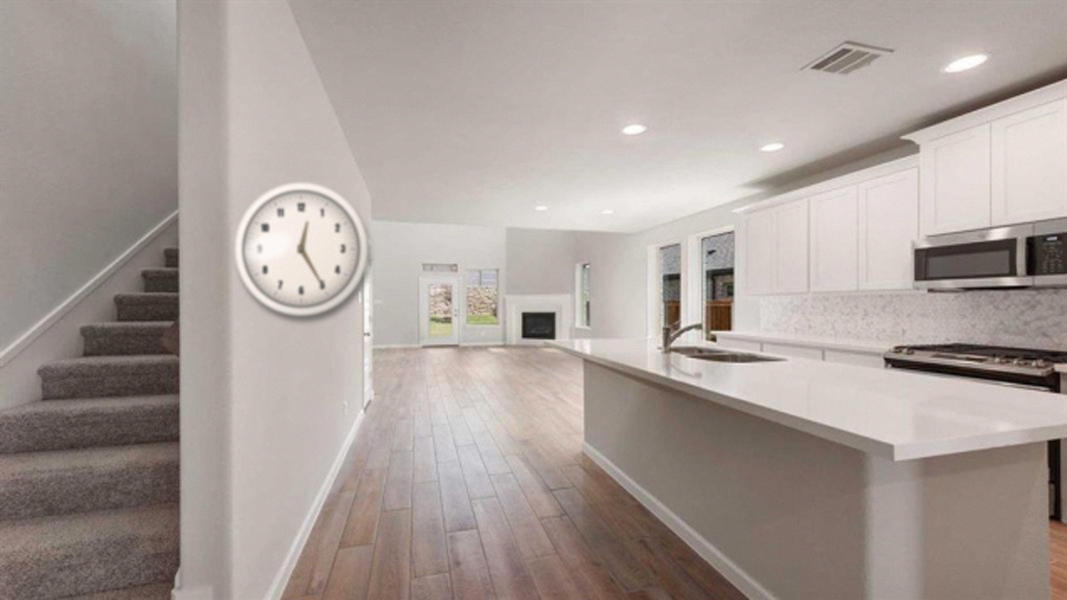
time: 12:25
